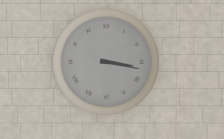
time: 3:17
